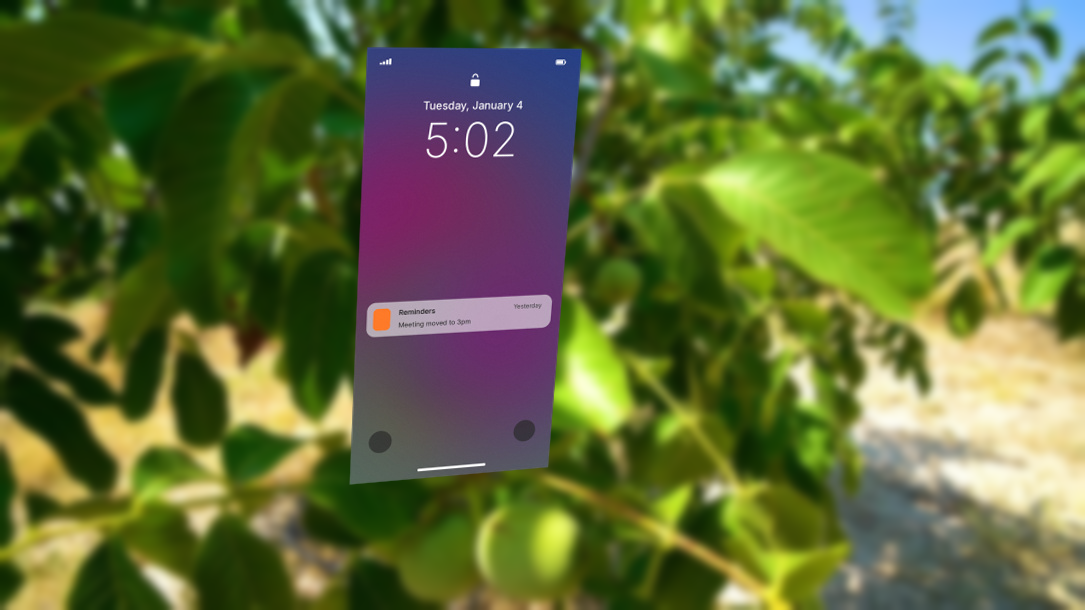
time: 5:02
